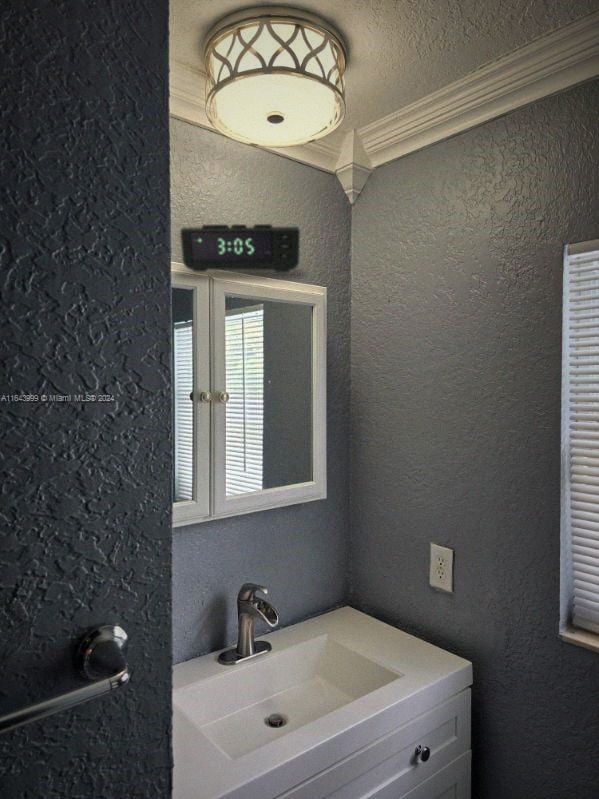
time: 3:05
